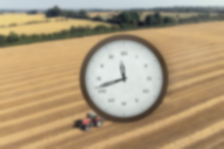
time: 11:42
